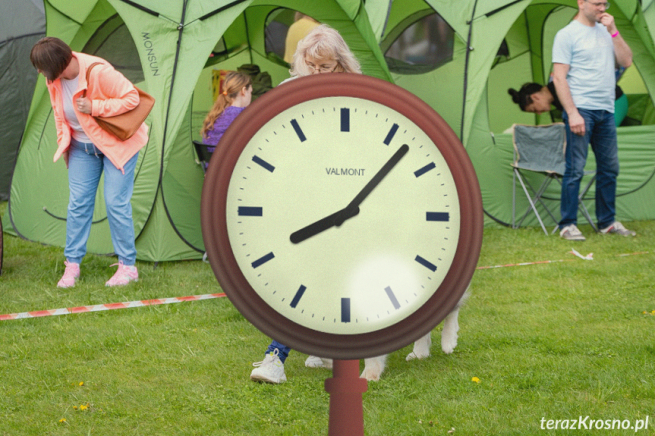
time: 8:07
